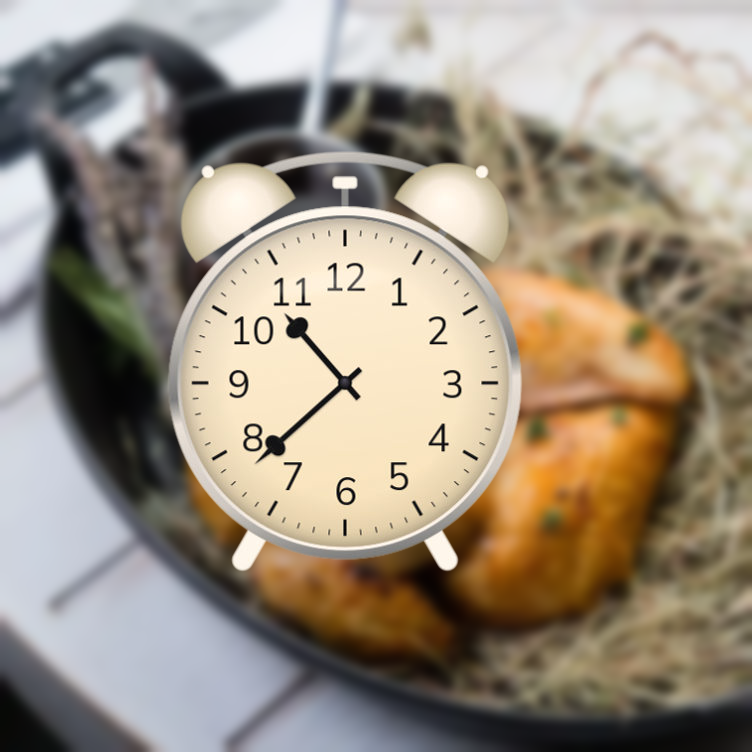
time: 10:38
